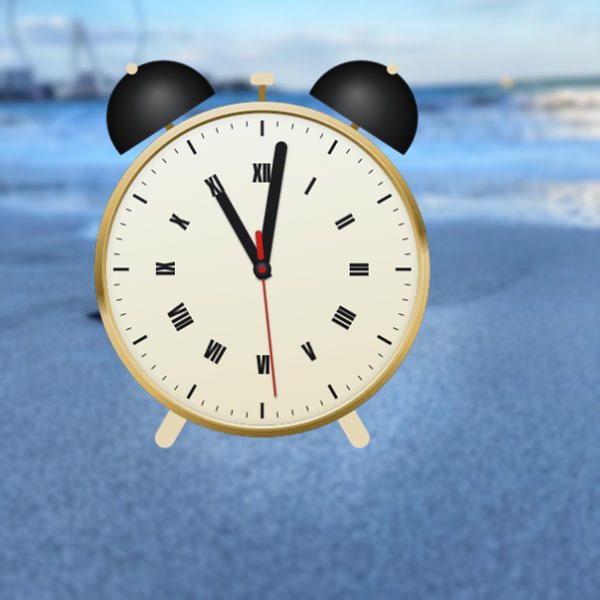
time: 11:01:29
